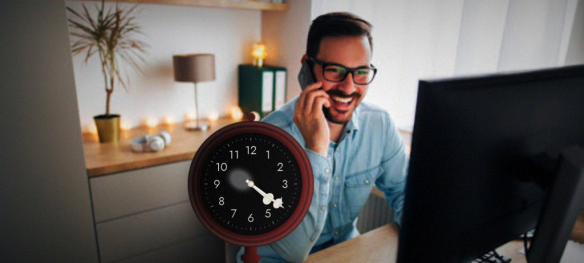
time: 4:21
